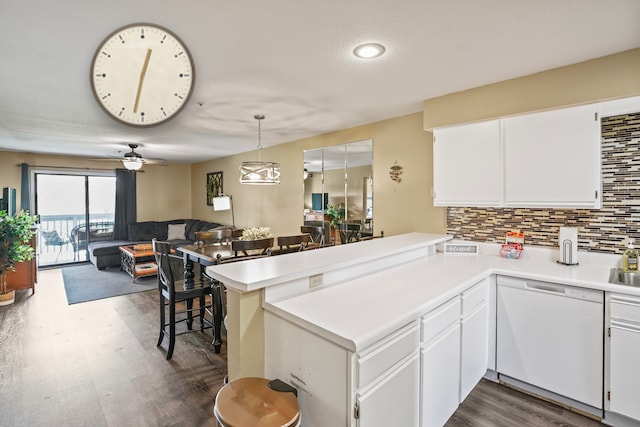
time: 12:32
